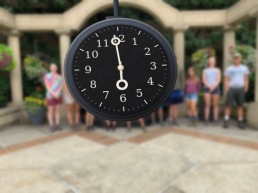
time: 5:59
